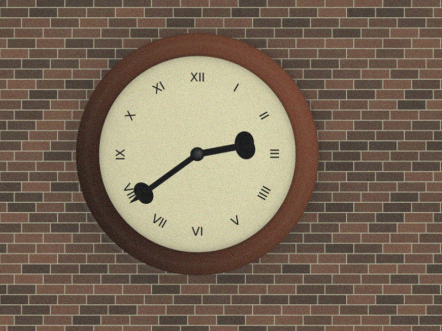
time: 2:39
